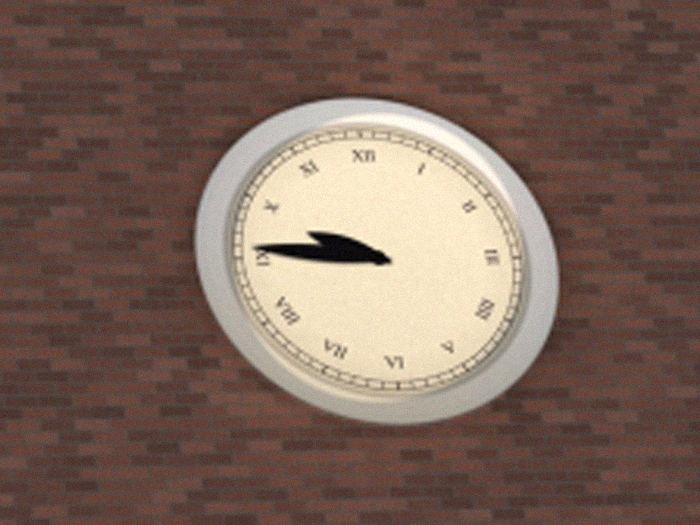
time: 9:46
